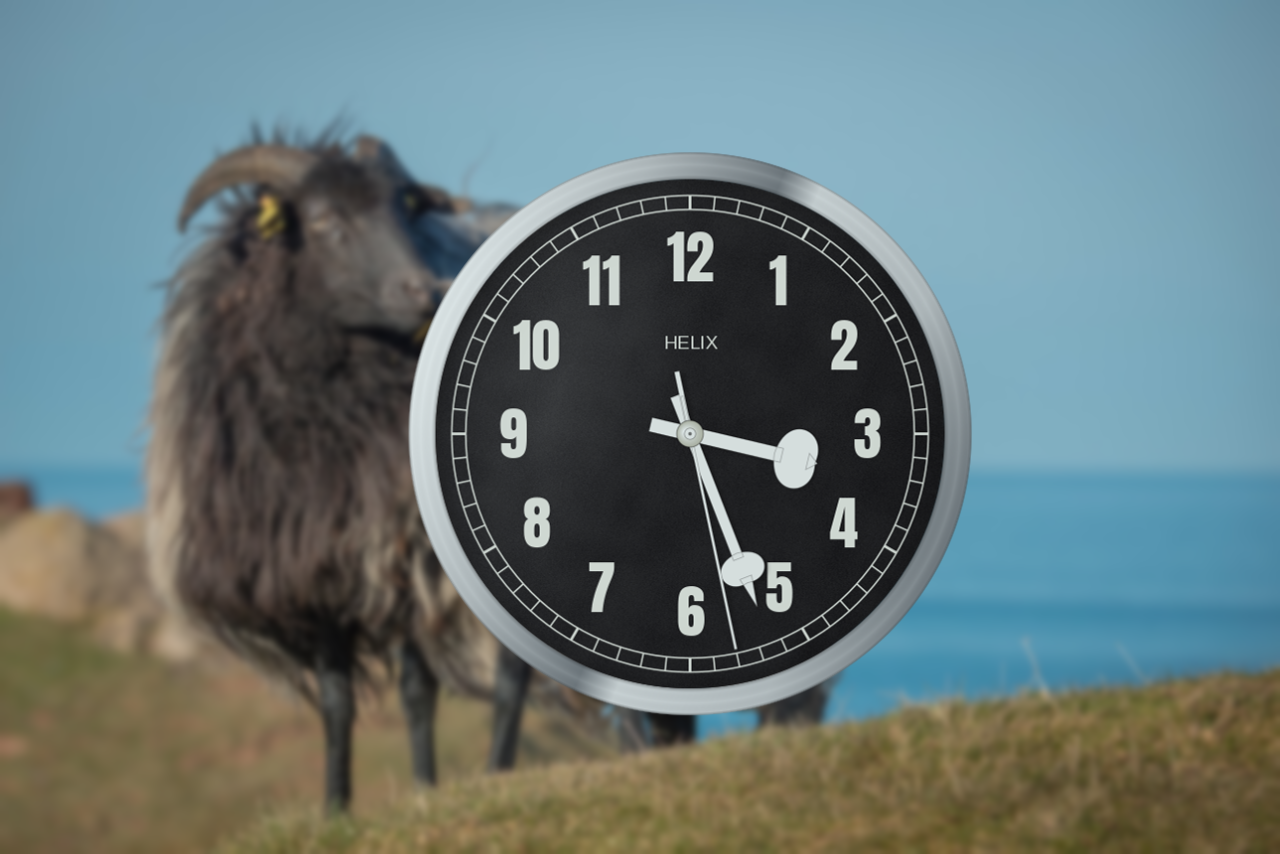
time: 3:26:28
